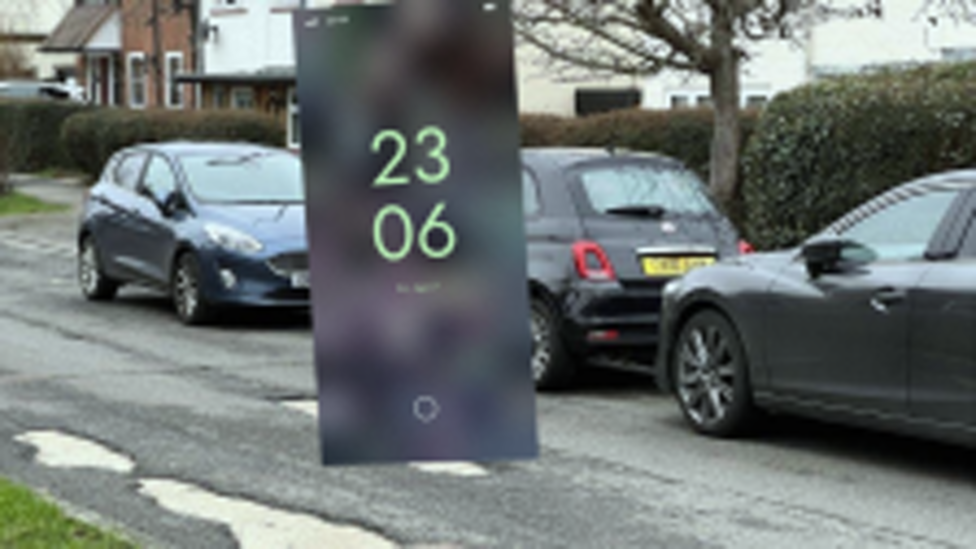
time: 23:06
